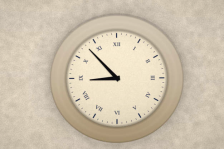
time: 8:53
